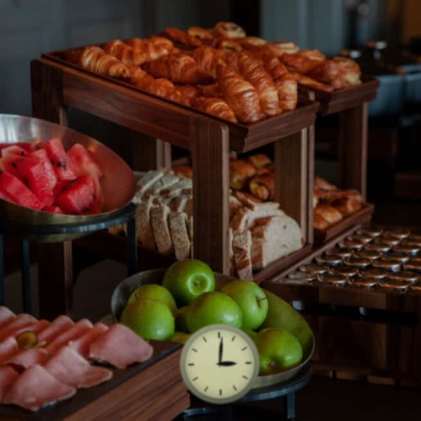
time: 3:01
